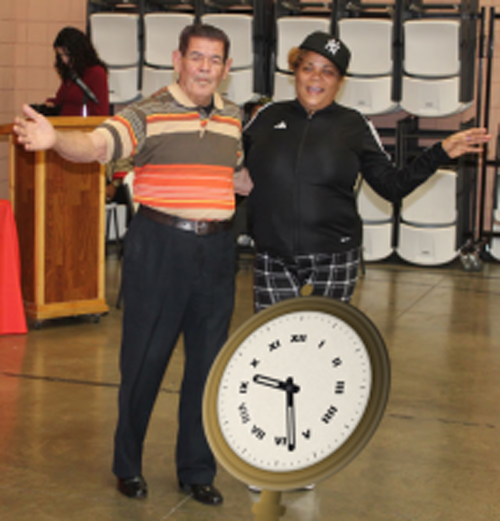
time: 9:28
